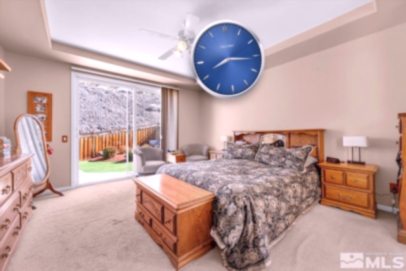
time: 8:16
